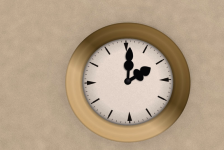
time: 2:01
